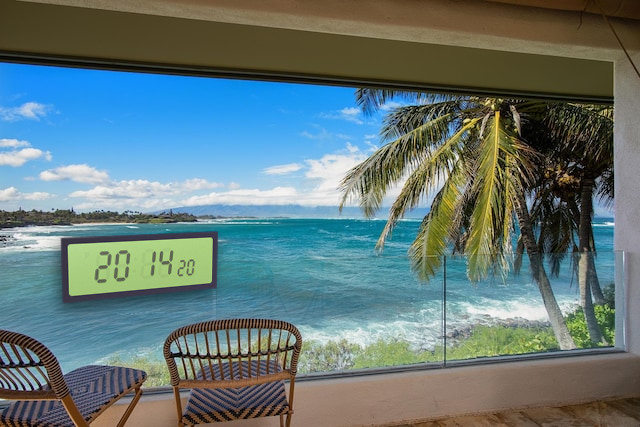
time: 20:14:20
